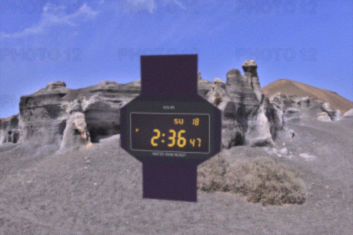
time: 2:36
